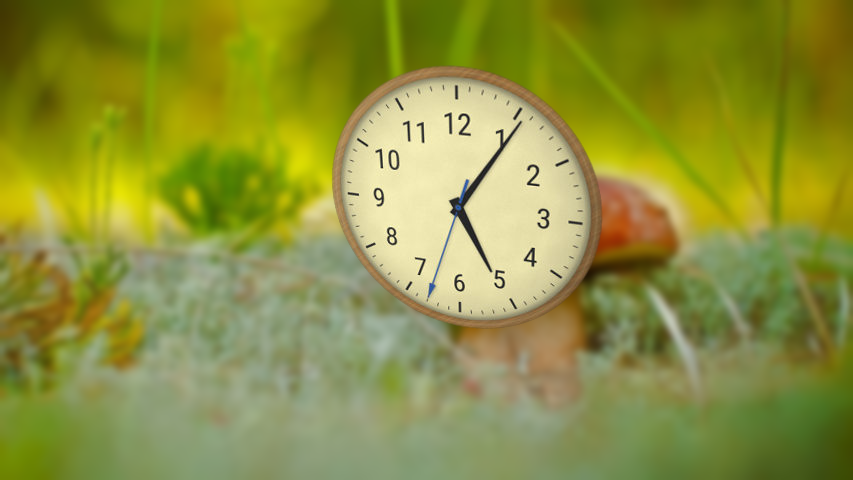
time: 5:05:33
